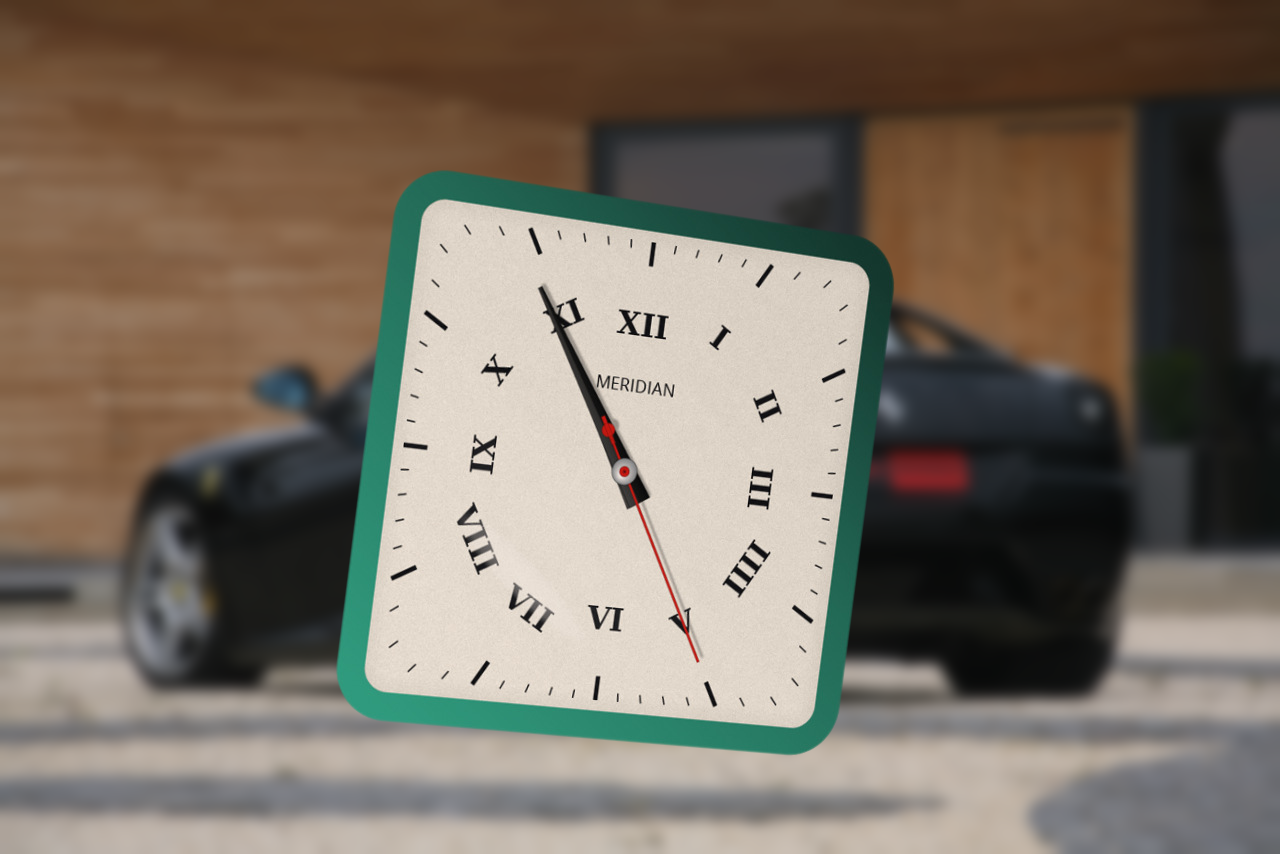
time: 10:54:25
